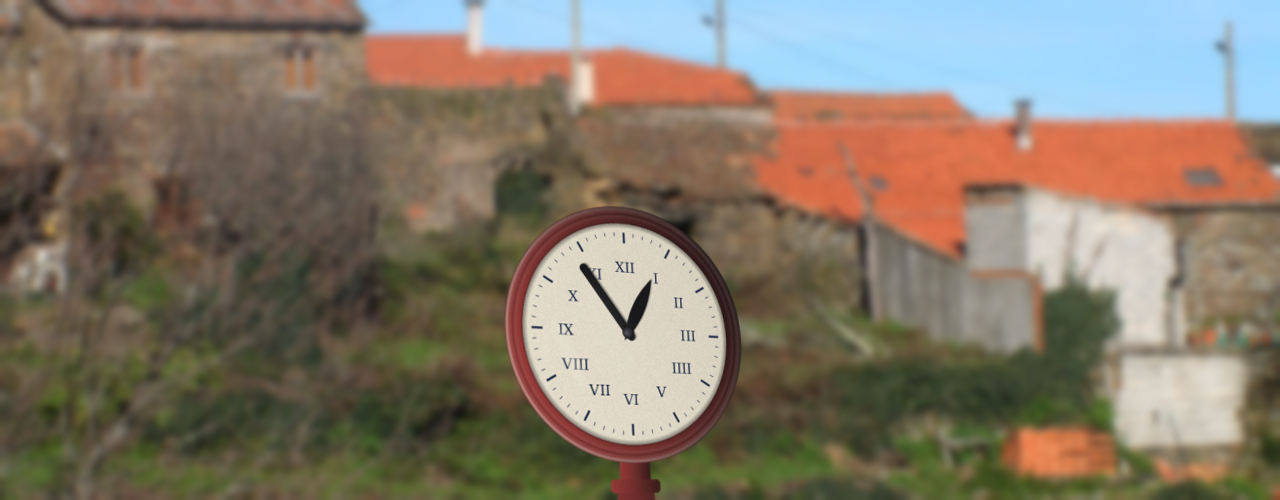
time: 12:54
